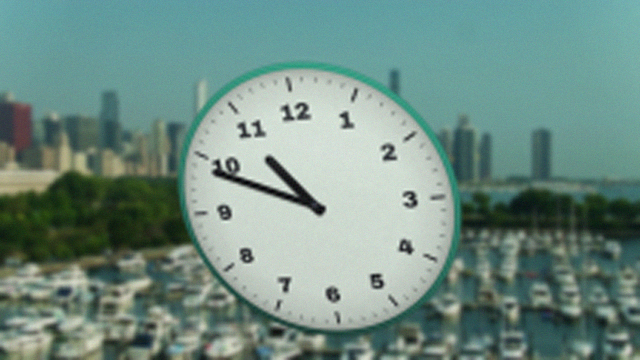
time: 10:49
